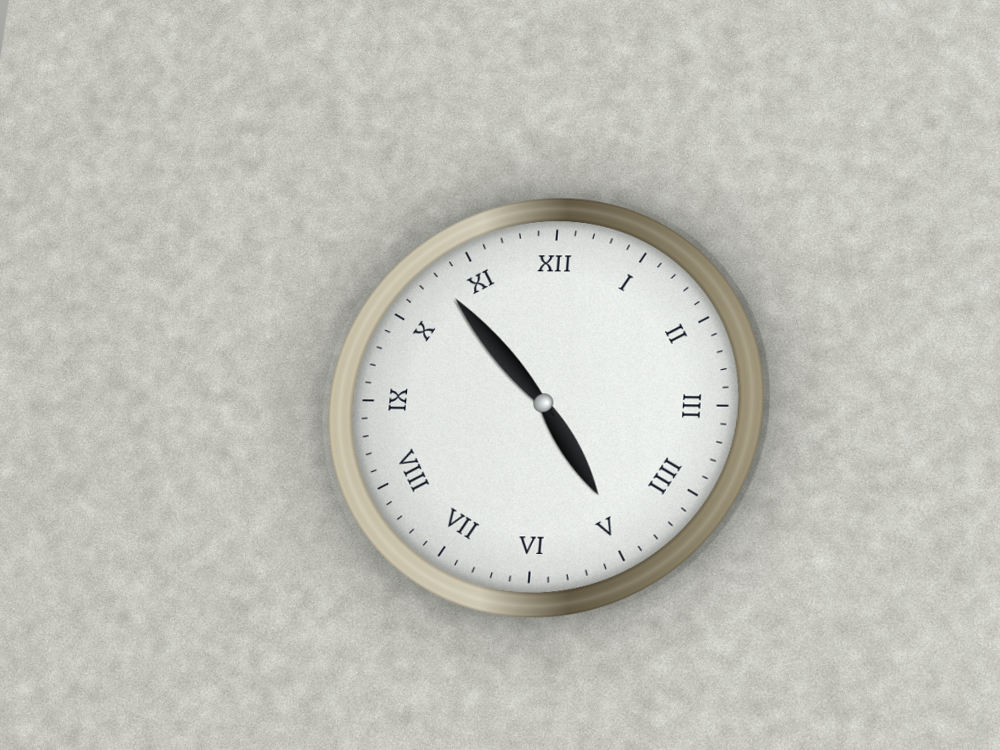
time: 4:53
